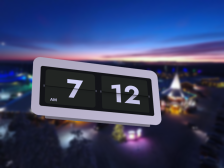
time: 7:12
